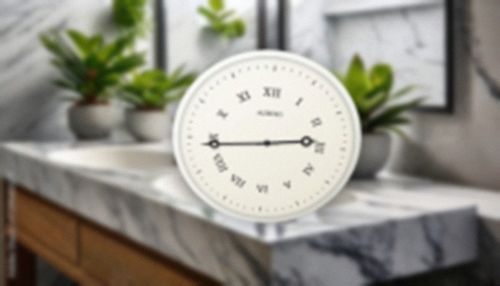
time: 2:44
